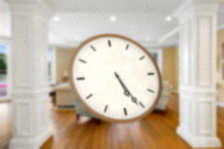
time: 5:26
